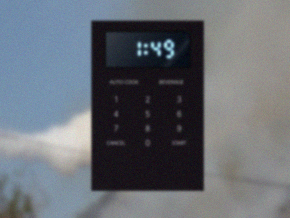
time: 1:49
